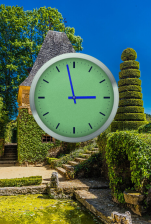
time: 2:58
